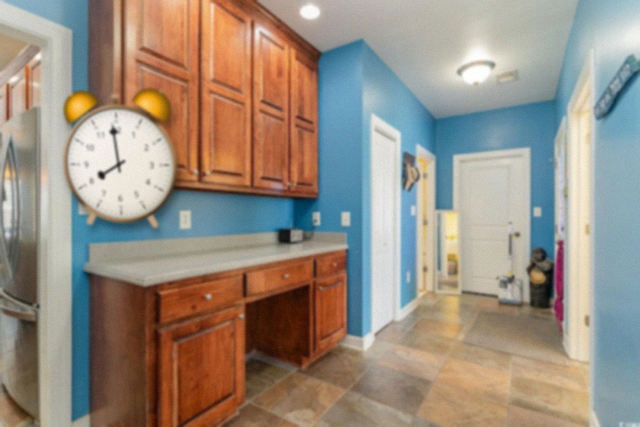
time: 7:59
